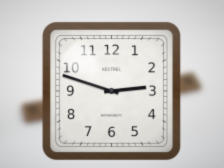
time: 2:48
